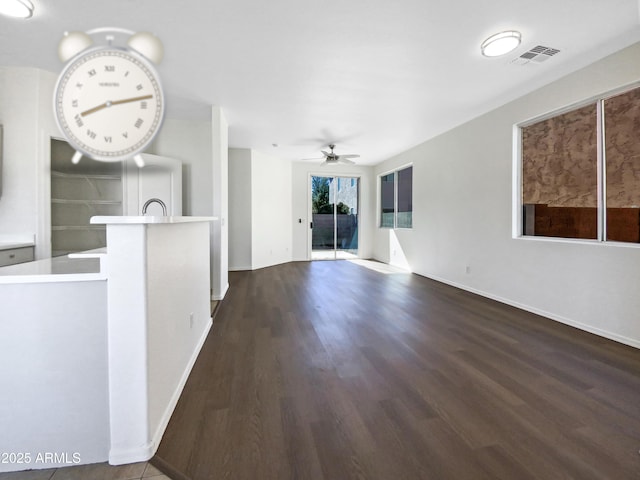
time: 8:13
